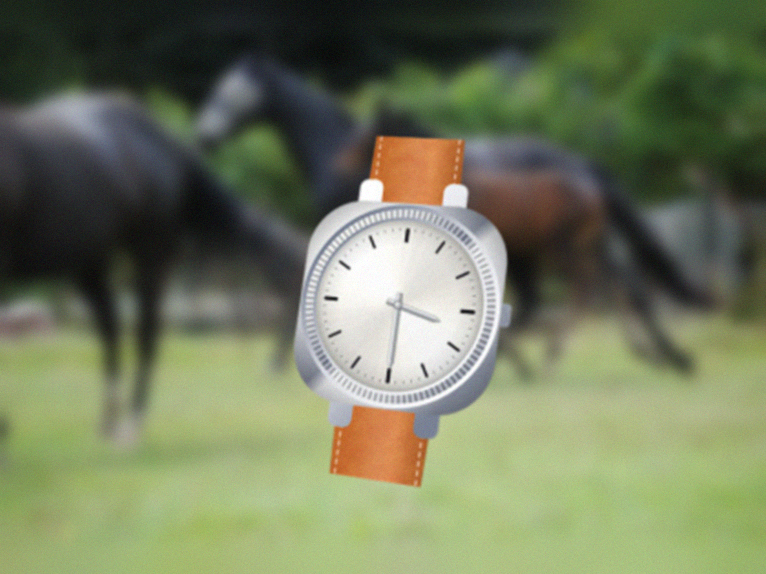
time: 3:30
